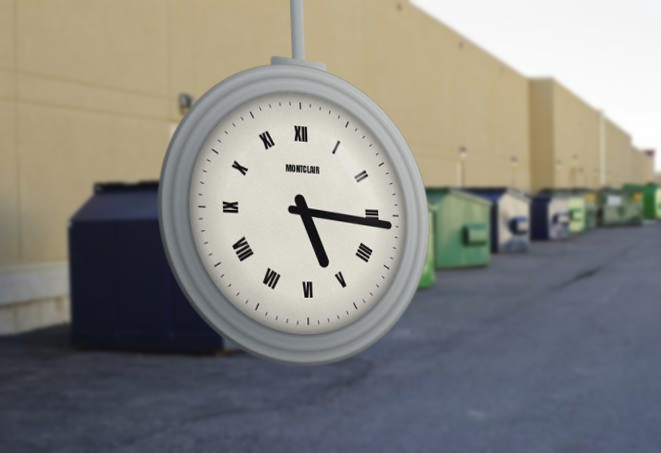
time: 5:16
